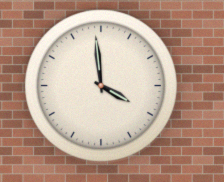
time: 3:59
